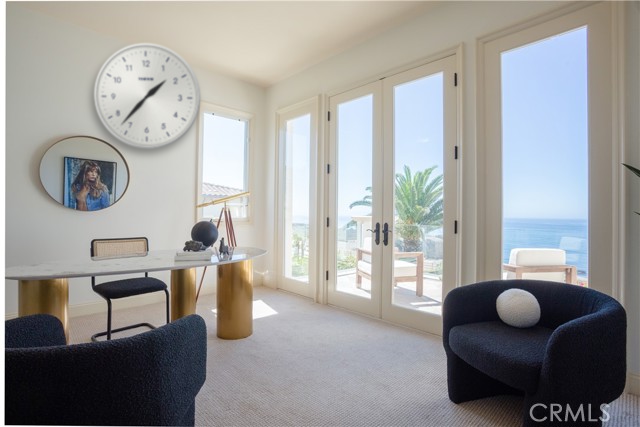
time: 1:37
